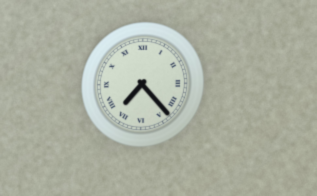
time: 7:23
